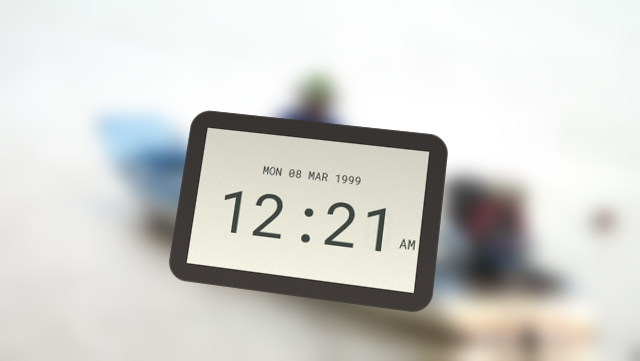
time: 12:21
